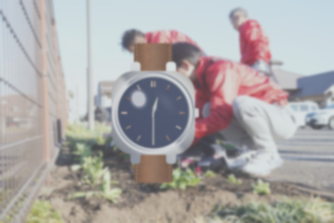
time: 12:30
